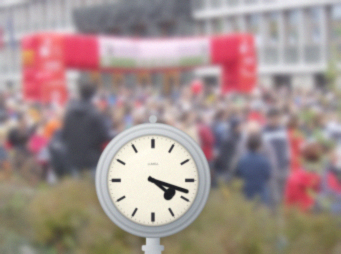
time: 4:18
